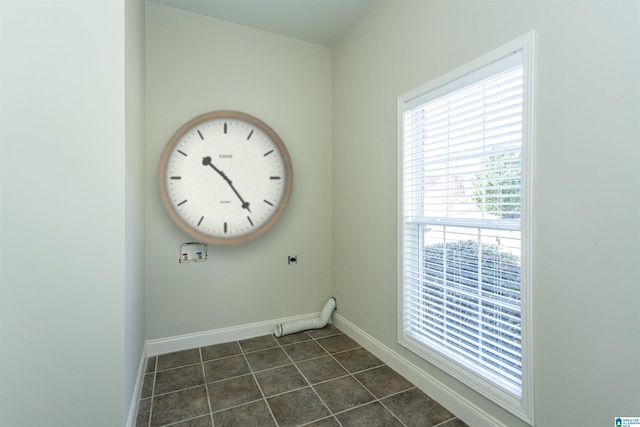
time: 10:24
